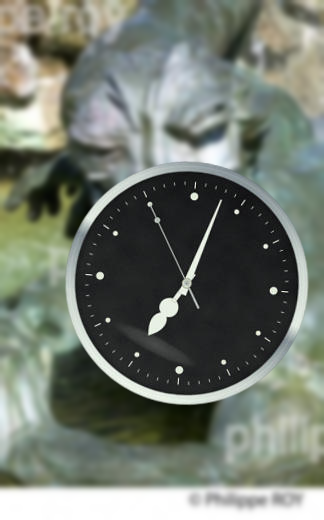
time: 7:02:55
